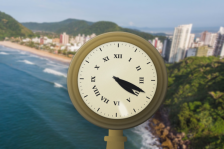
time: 4:19
